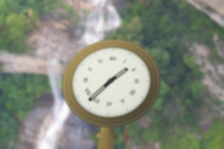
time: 1:37
